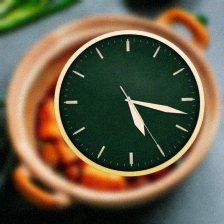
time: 5:17:25
